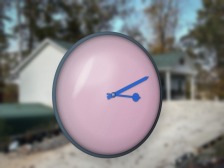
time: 3:11
